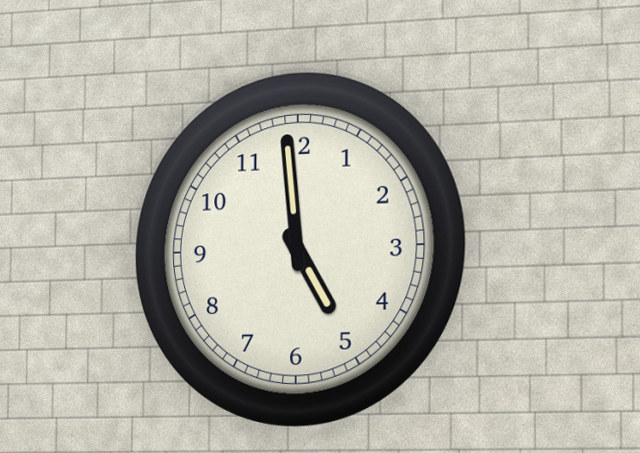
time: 4:59
